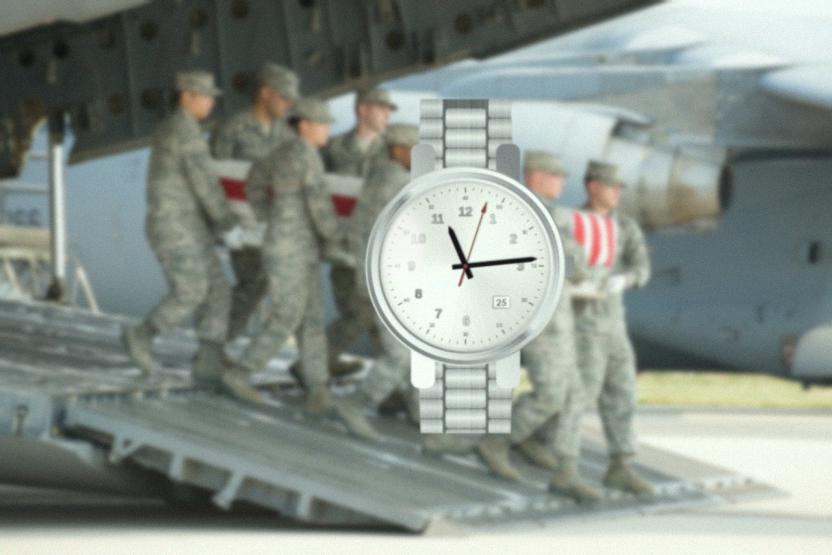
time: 11:14:03
